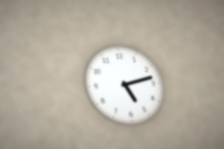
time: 5:13
